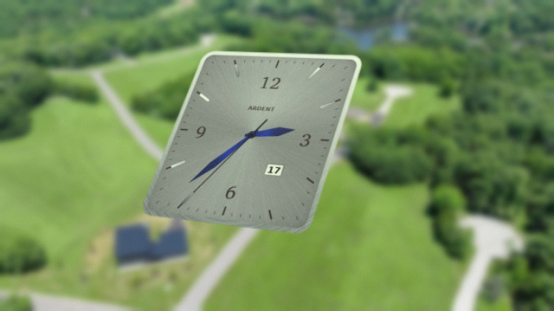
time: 2:36:35
